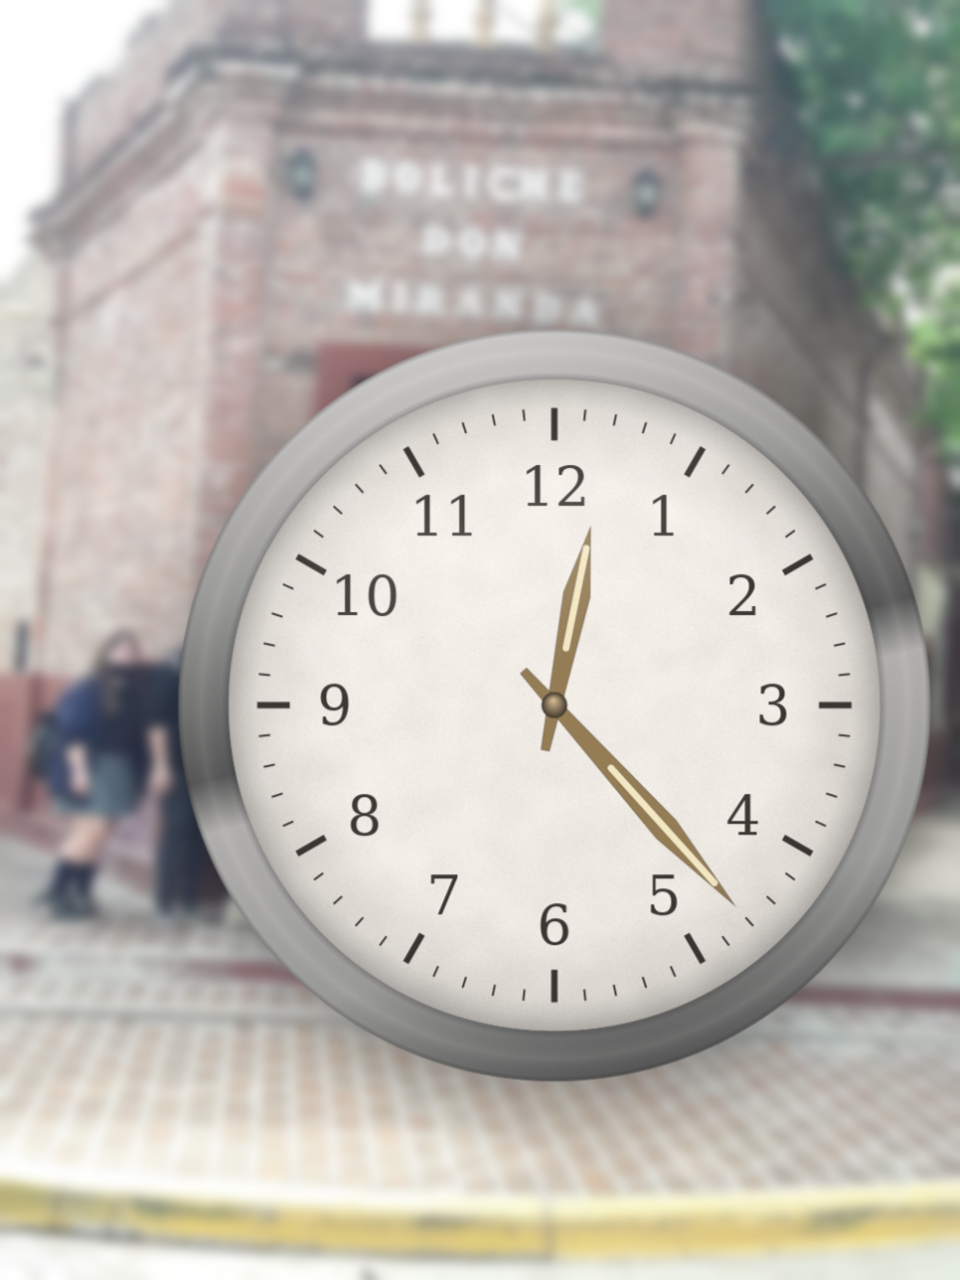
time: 12:23
